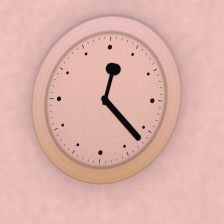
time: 12:22
